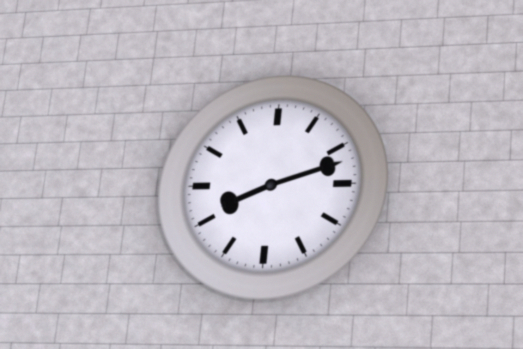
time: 8:12
